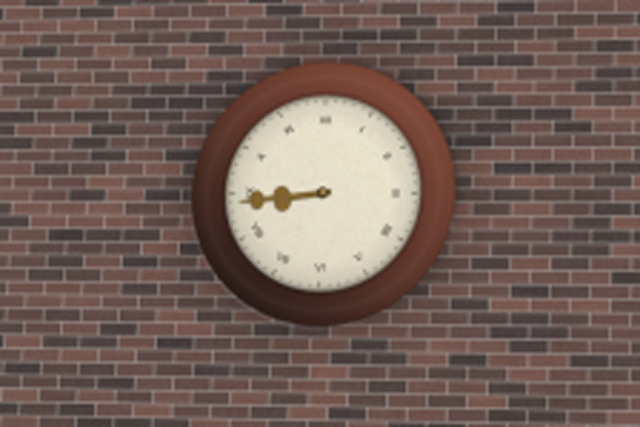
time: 8:44
